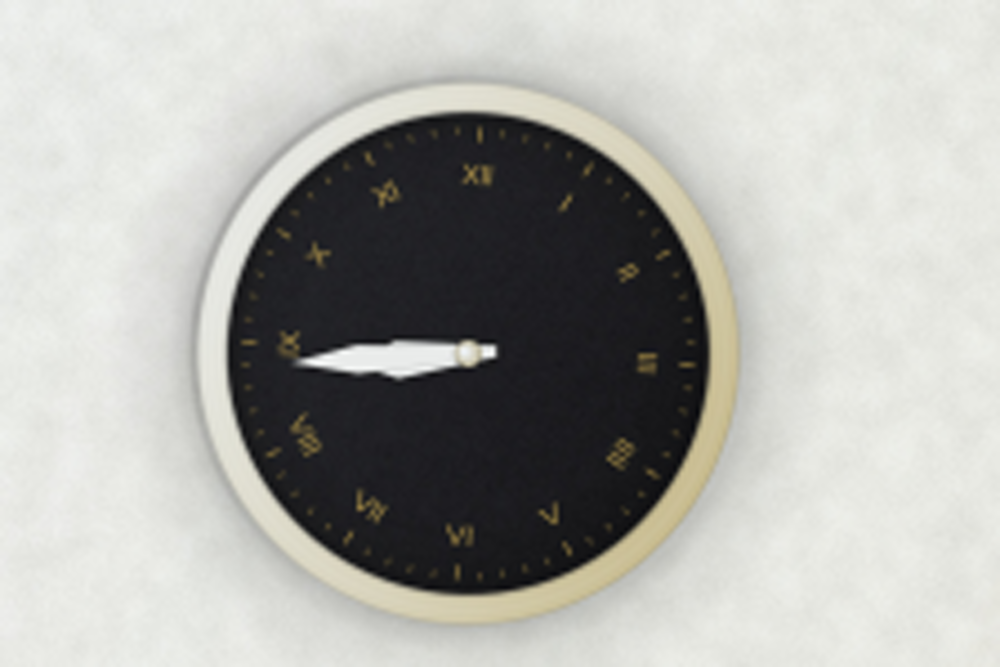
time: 8:44
